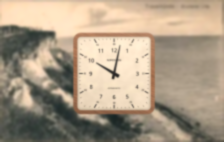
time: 10:02
